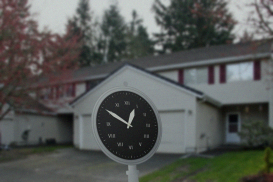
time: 12:50
